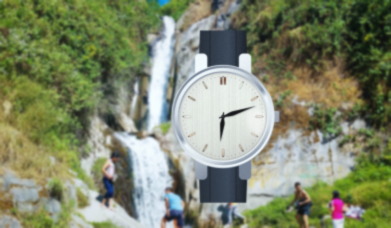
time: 6:12
